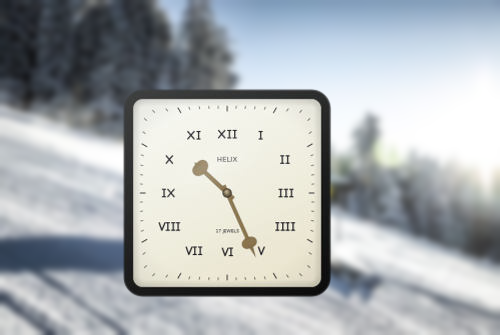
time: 10:26
